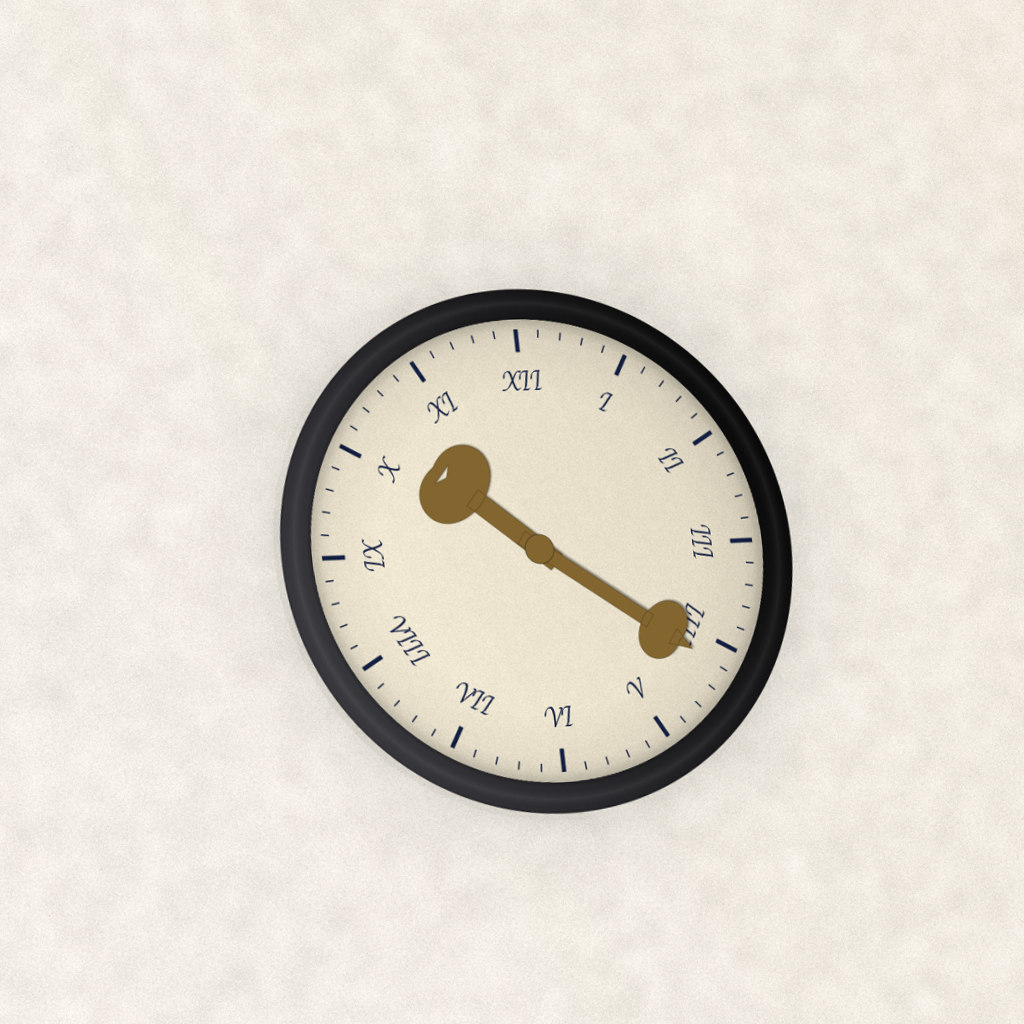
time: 10:21
